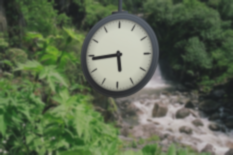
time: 5:44
